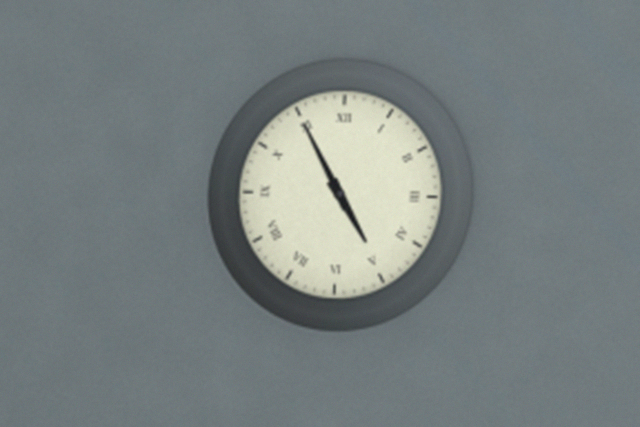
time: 4:55
